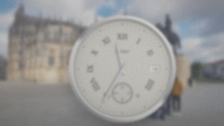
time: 11:35
